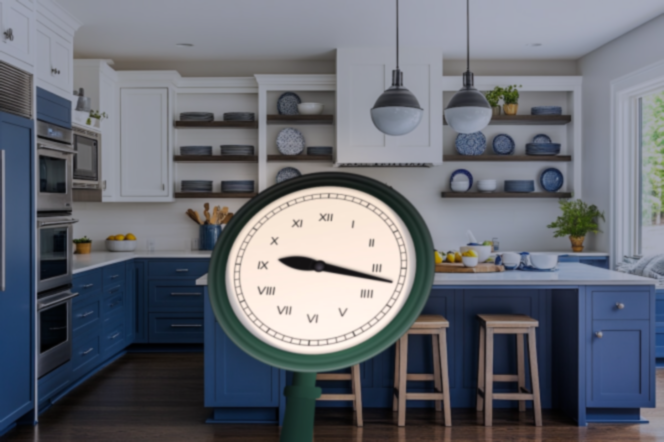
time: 9:17
